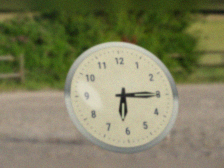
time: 6:15
